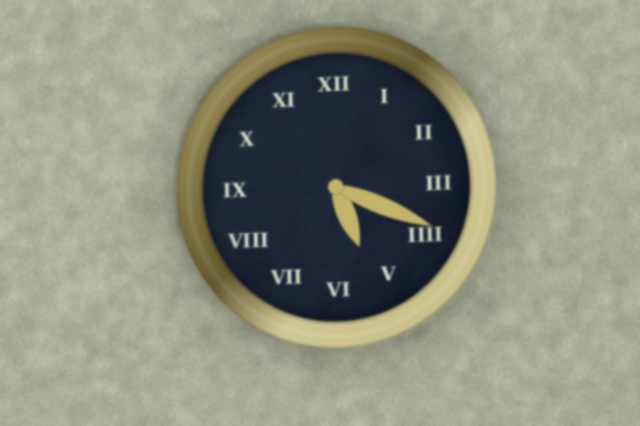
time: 5:19
